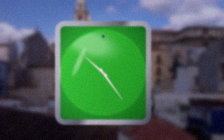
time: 10:24
